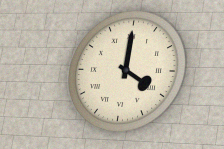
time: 4:00
